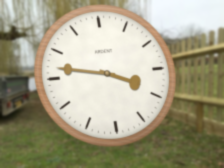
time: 3:47
